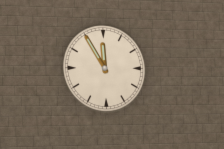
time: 11:55
